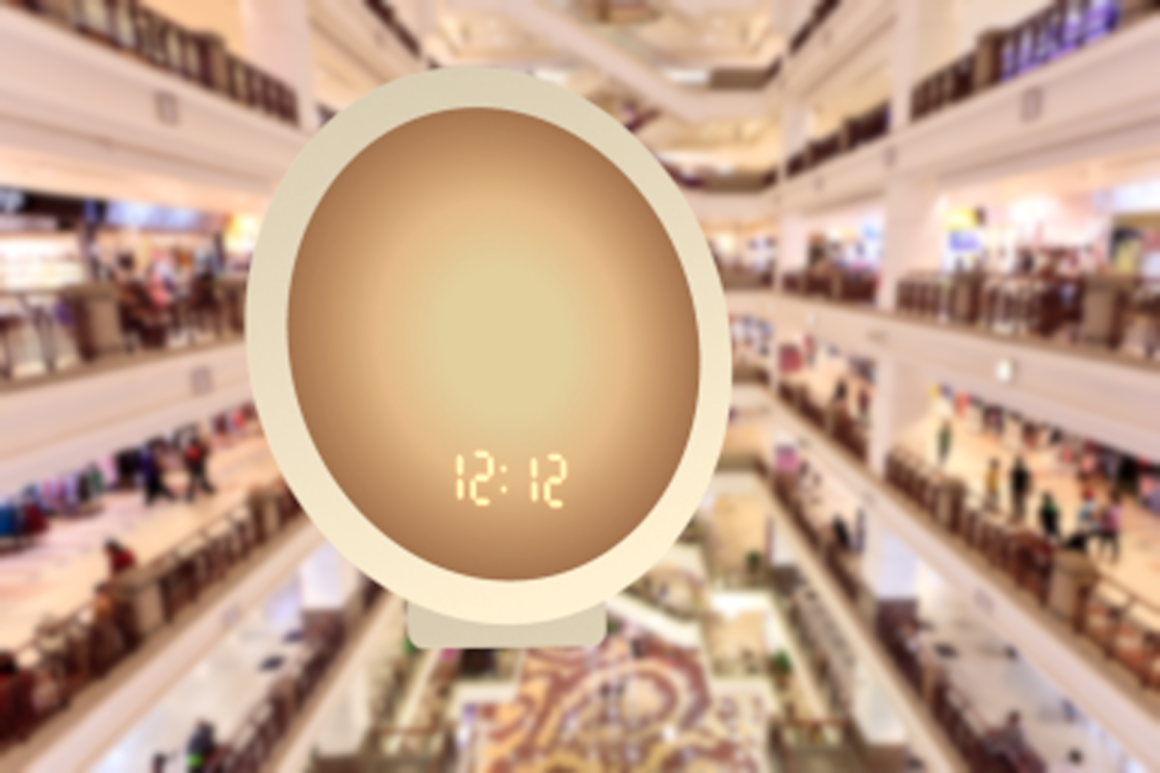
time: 12:12
